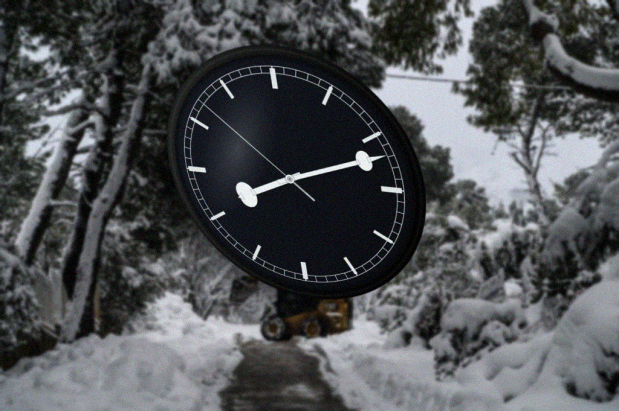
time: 8:11:52
